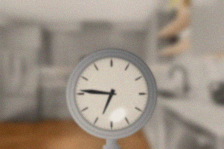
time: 6:46
